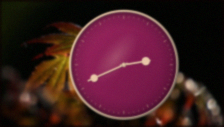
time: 2:41
